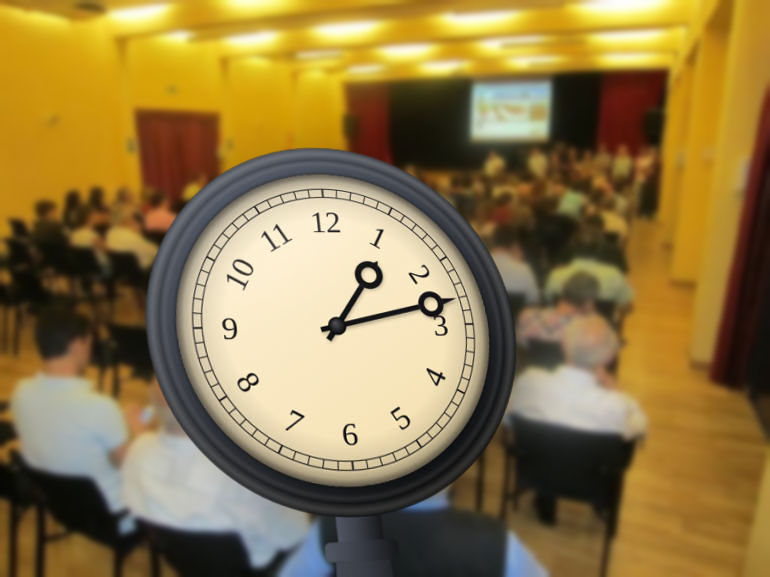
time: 1:13
